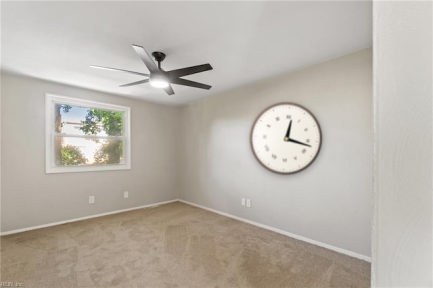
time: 12:17
